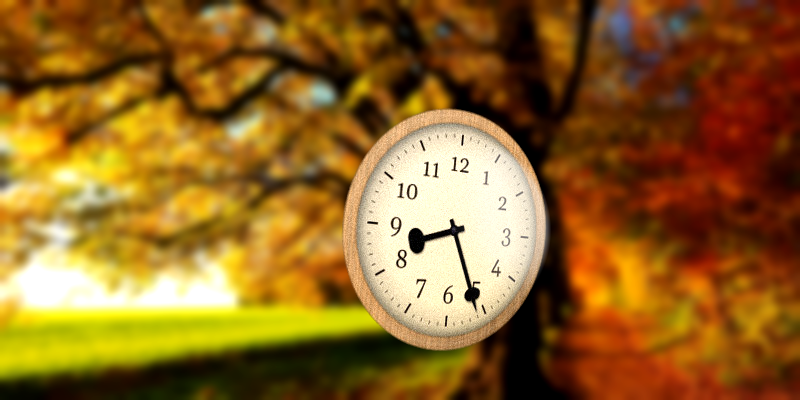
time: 8:26
